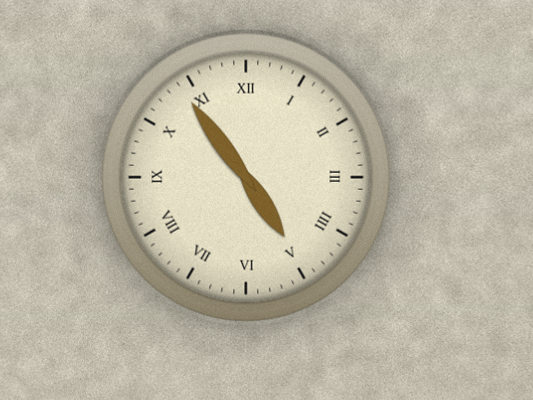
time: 4:54
